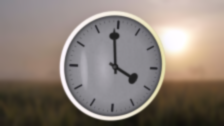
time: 3:59
